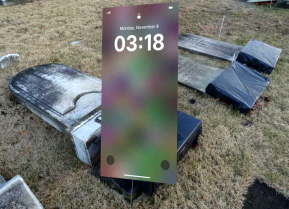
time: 3:18
